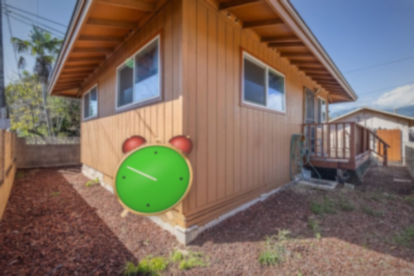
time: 9:49
